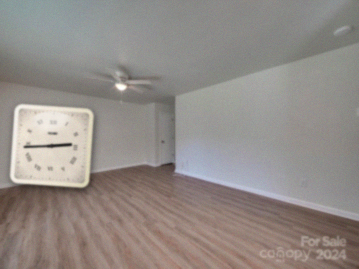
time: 2:44
